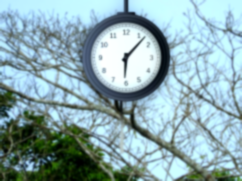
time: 6:07
